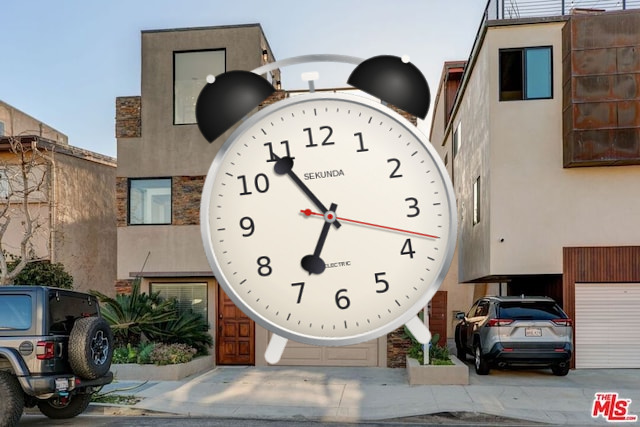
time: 6:54:18
